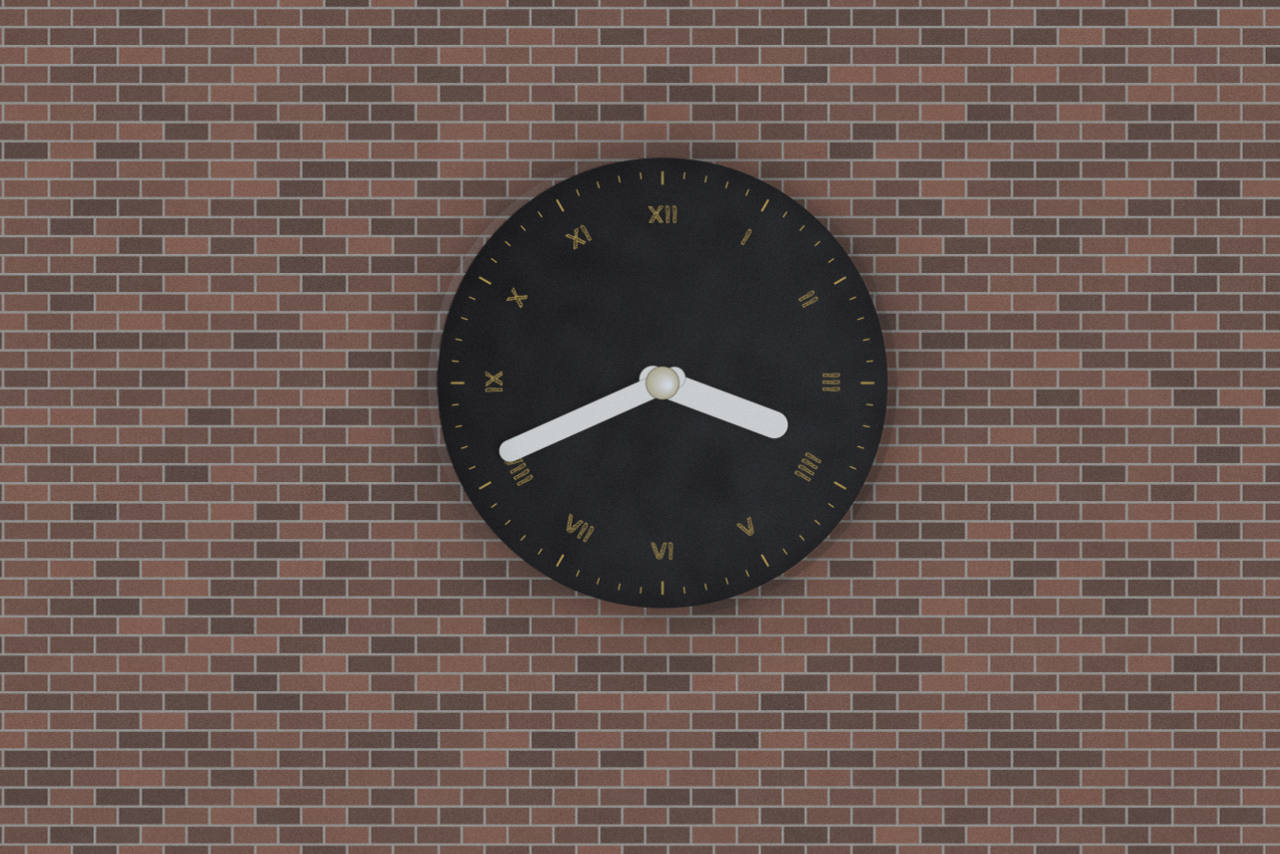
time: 3:41
